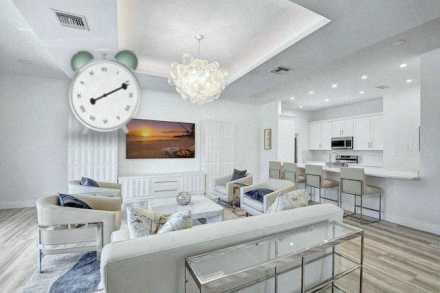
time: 8:11
